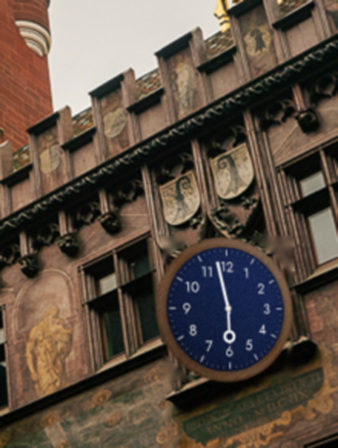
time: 5:58
